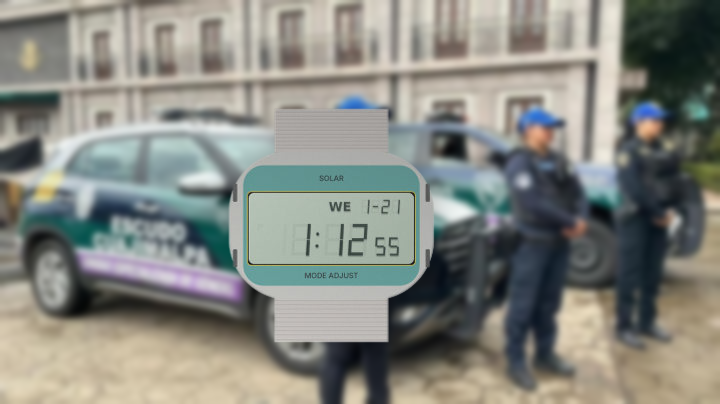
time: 1:12:55
